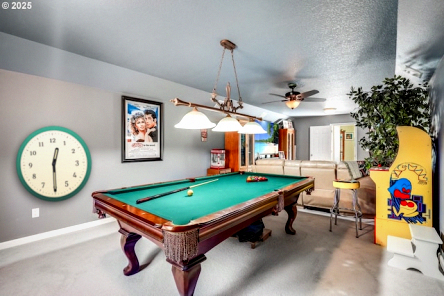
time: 12:30
